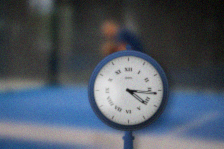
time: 4:16
